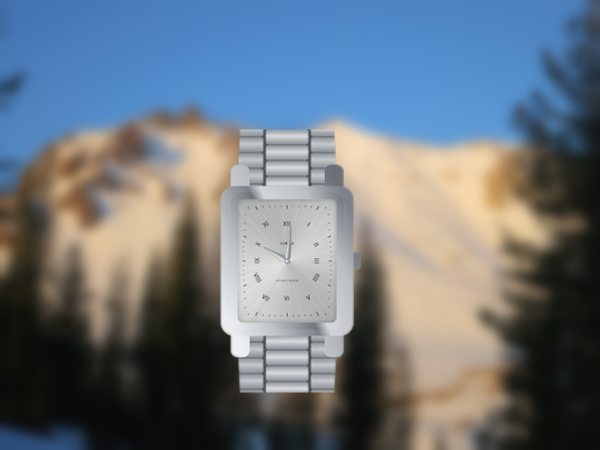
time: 10:01
